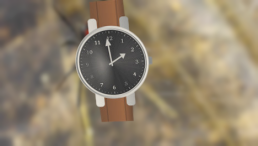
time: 1:59
